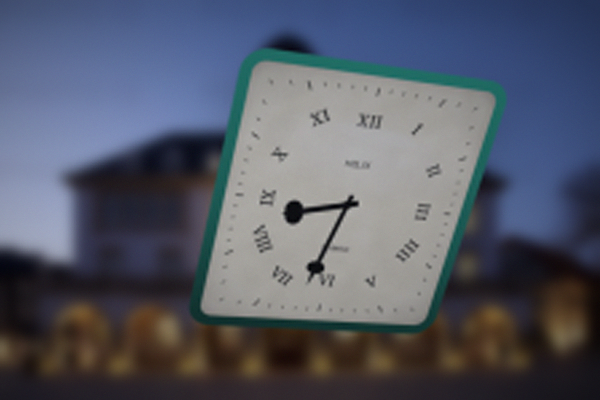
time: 8:32
